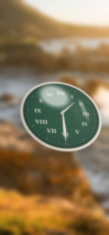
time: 1:30
